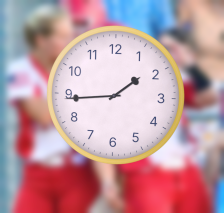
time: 1:44
